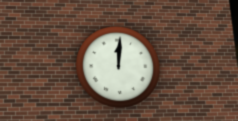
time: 12:01
